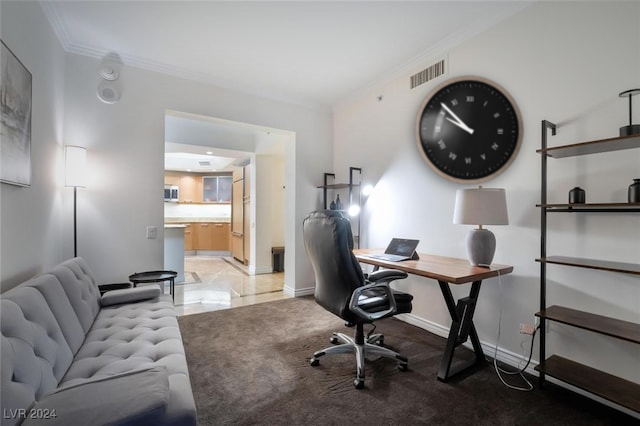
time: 9:52
